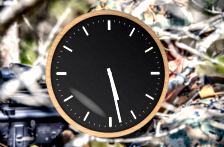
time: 5:28
